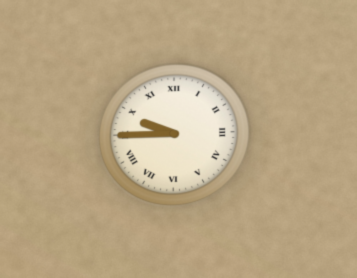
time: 9:45
